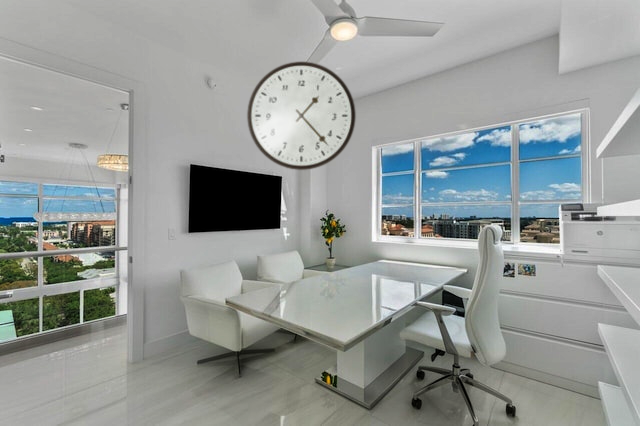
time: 1:23
